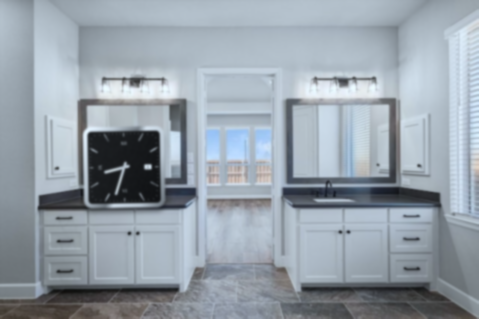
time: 8:33
